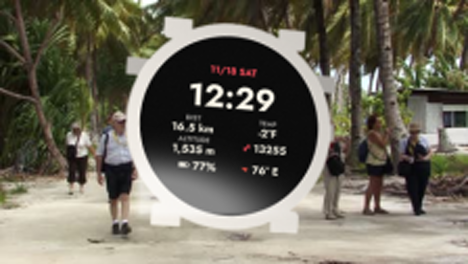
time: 12:29
